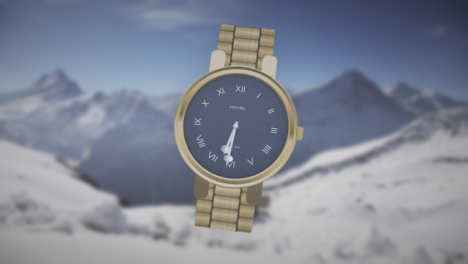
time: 6:31
